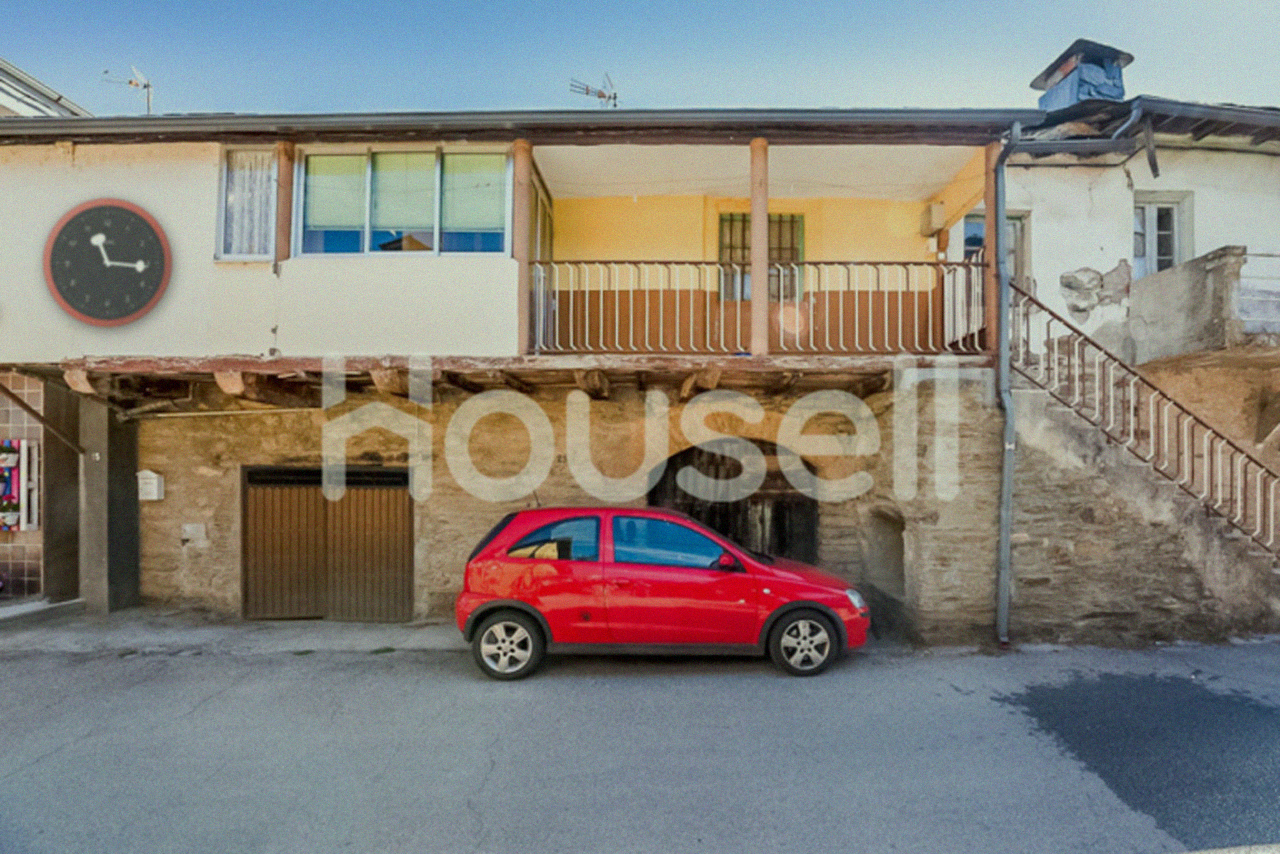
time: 11:16
